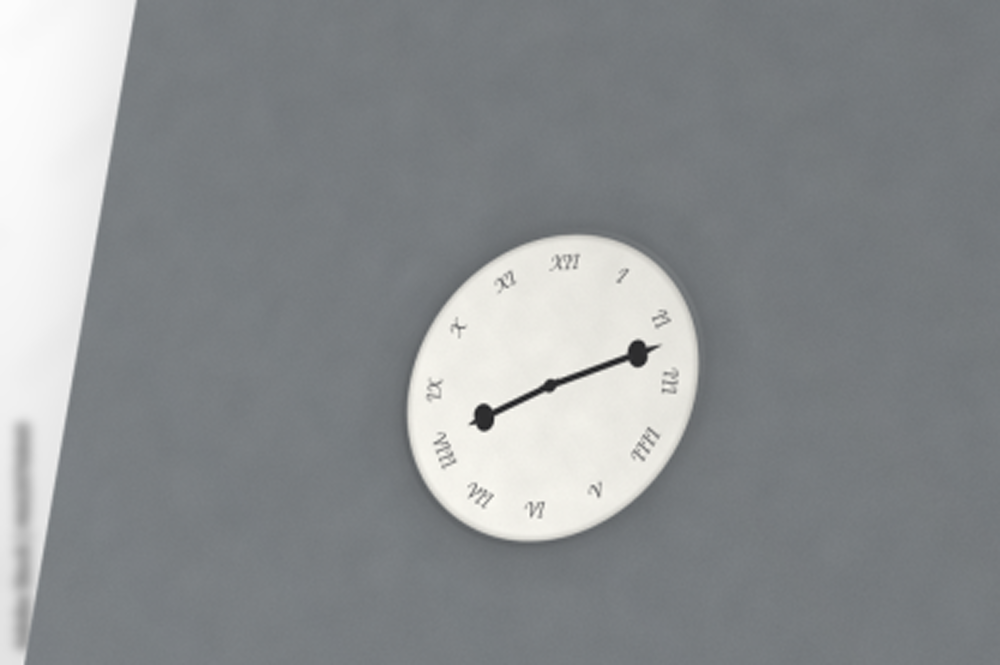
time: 8:12
